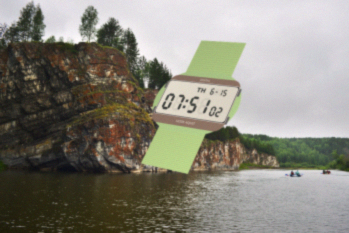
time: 7:51:02
